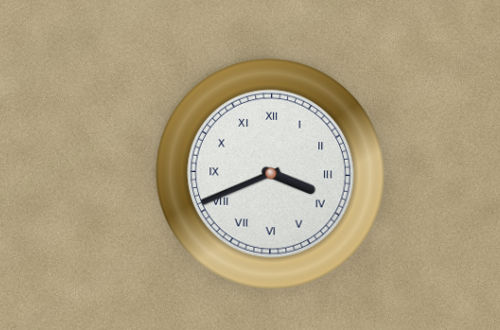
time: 3:41
